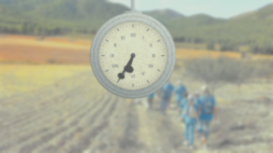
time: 6:35
